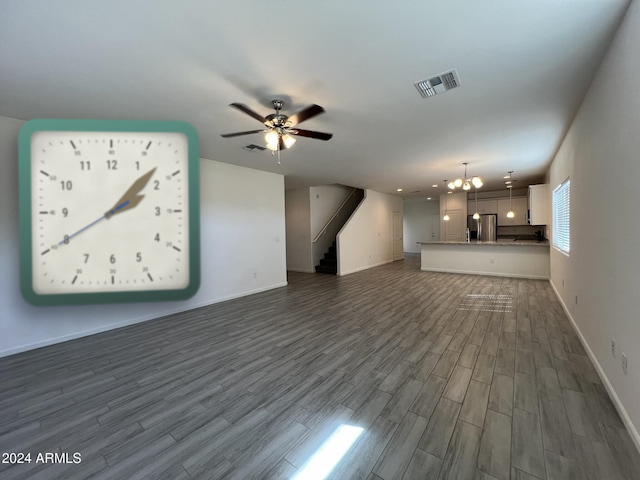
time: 2:07:40
